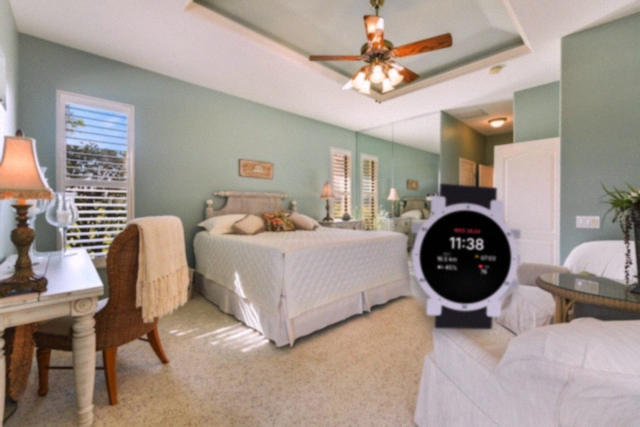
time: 11:38
